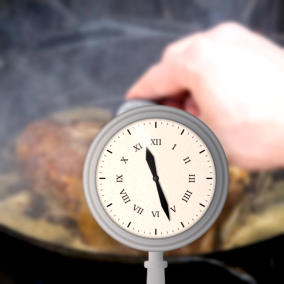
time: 11:27
